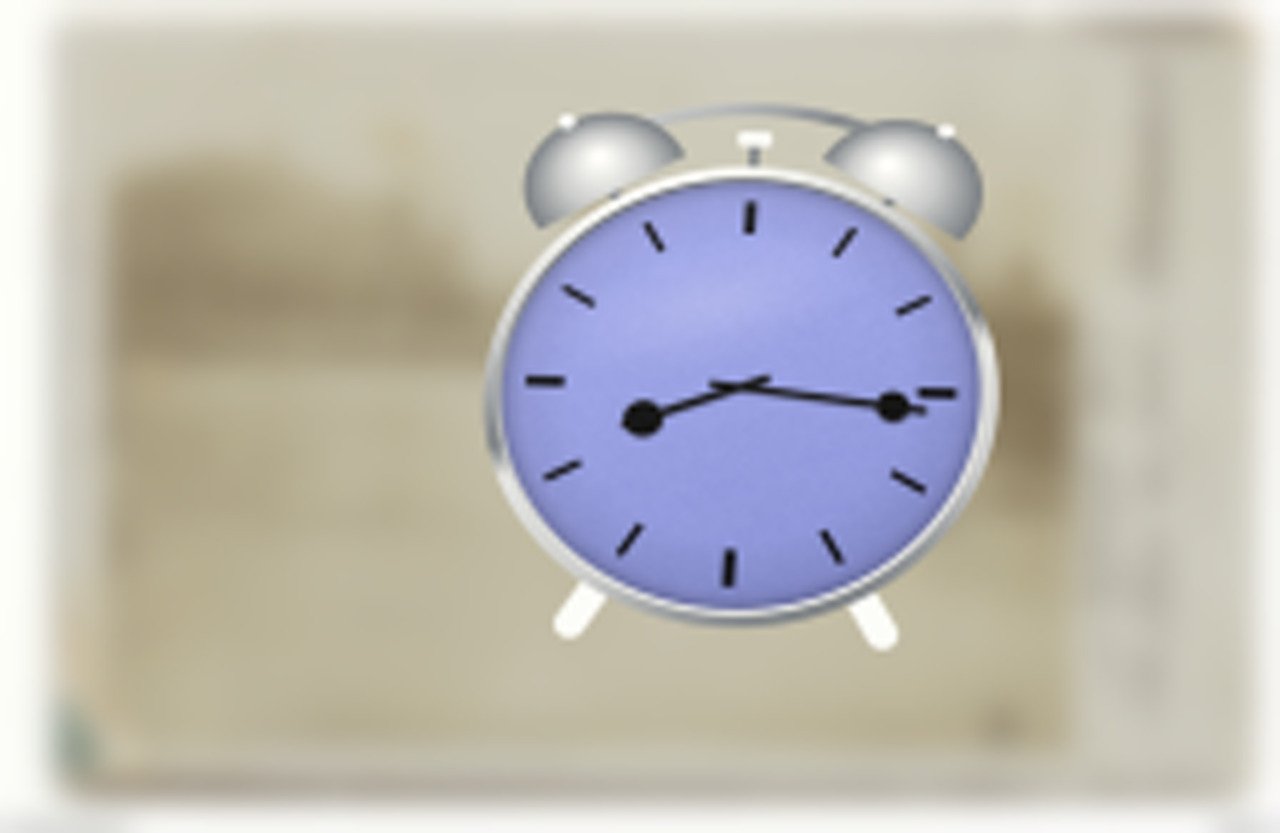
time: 8:16
